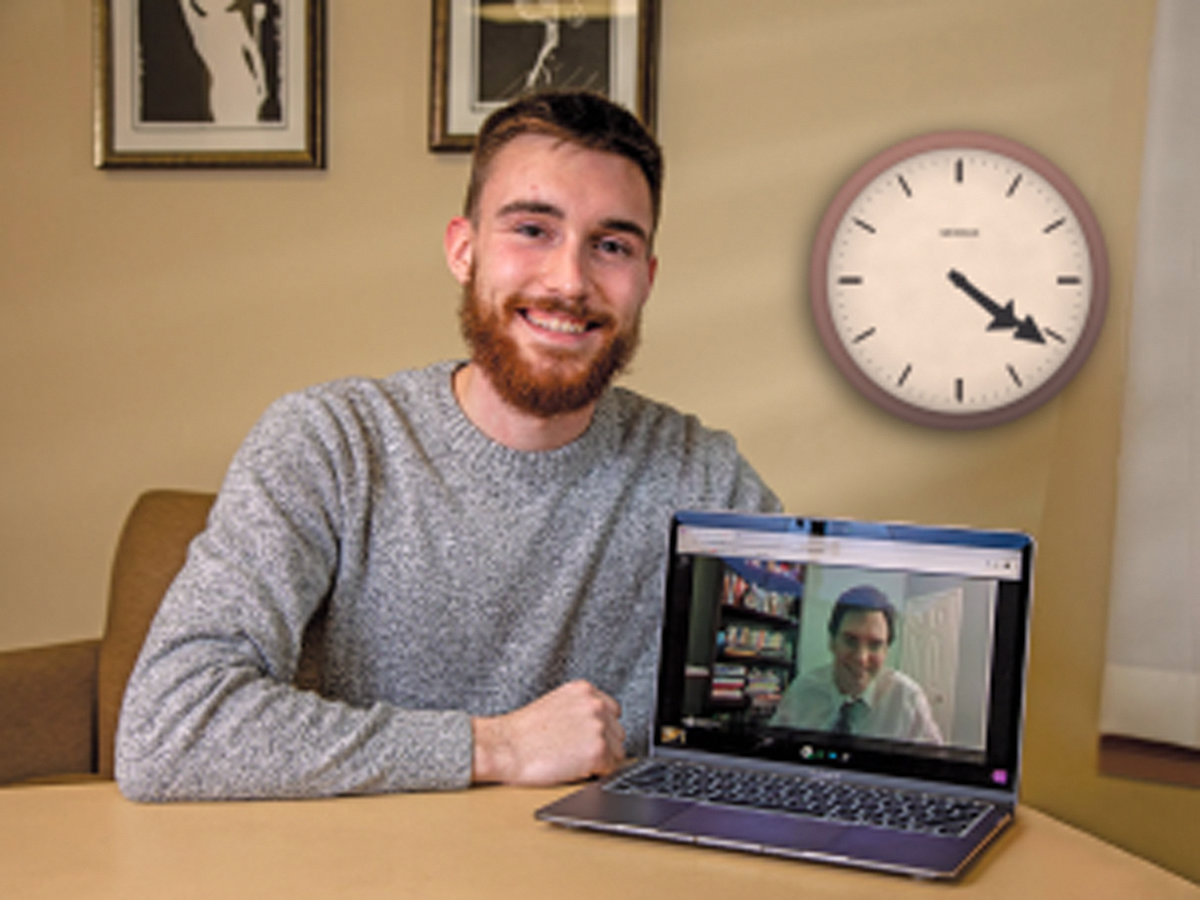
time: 4:21
